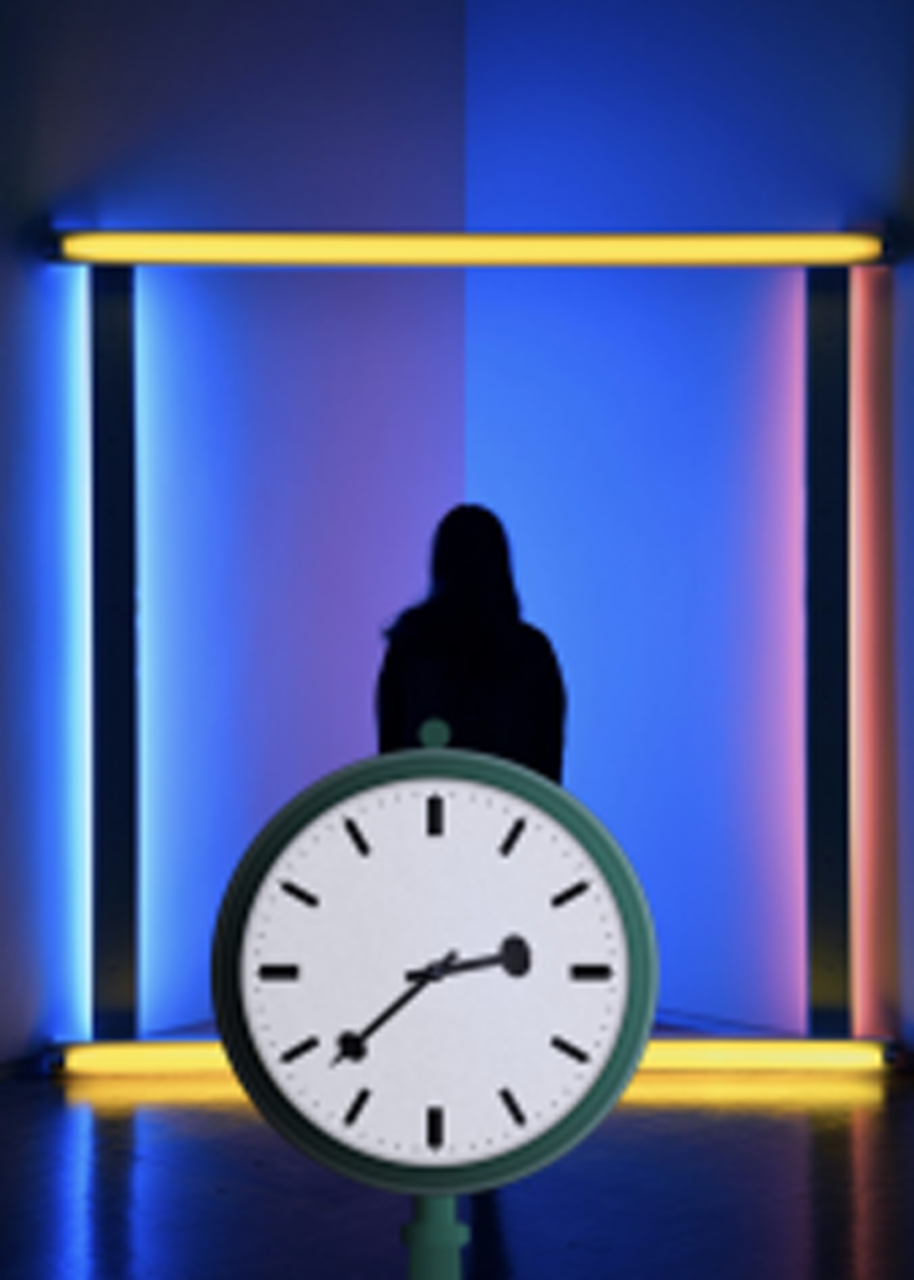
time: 2:38
